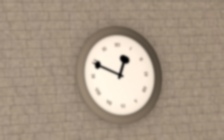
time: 12:49
